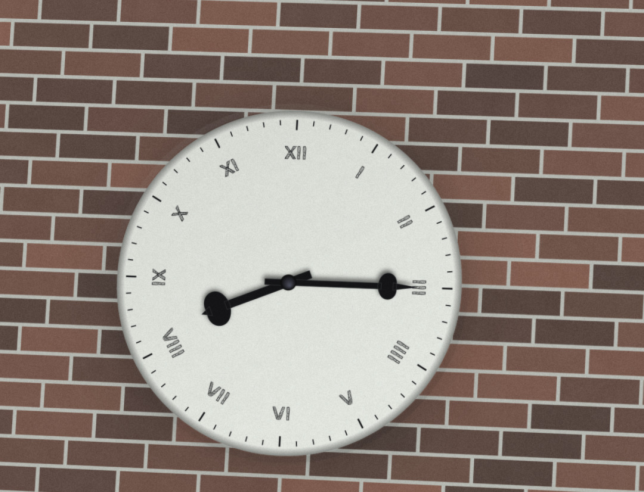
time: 8:15
